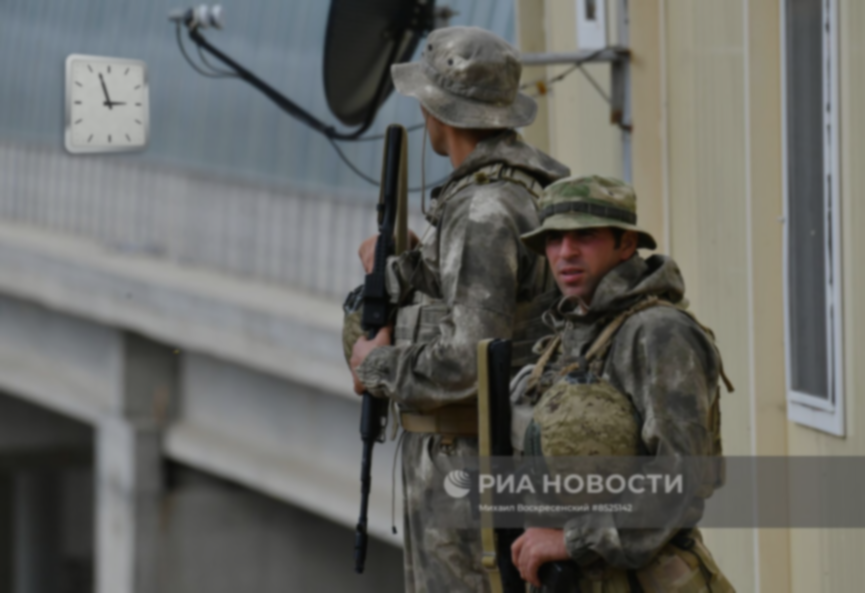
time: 2:57
